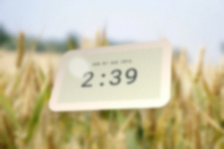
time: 2:39
